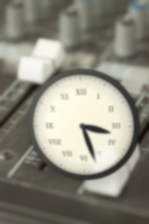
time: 3:27
